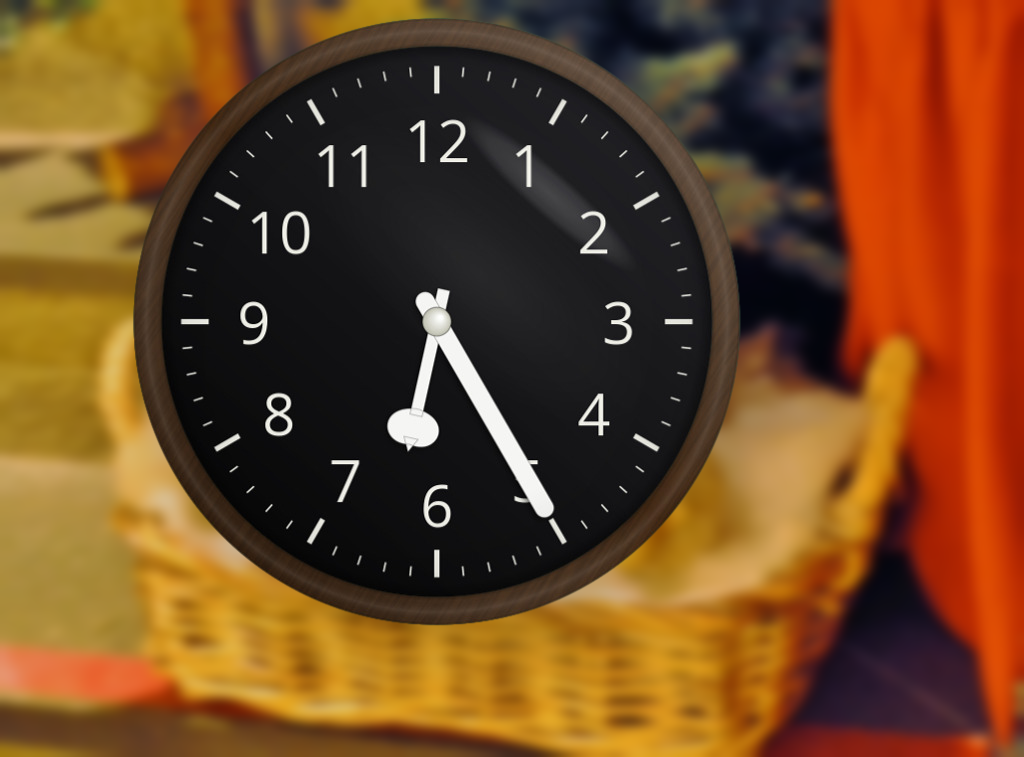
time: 6:25
